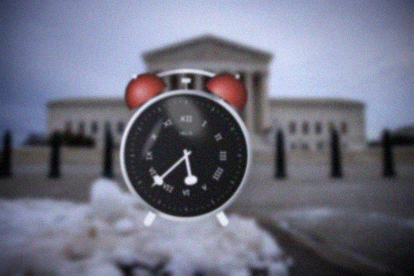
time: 5:38
